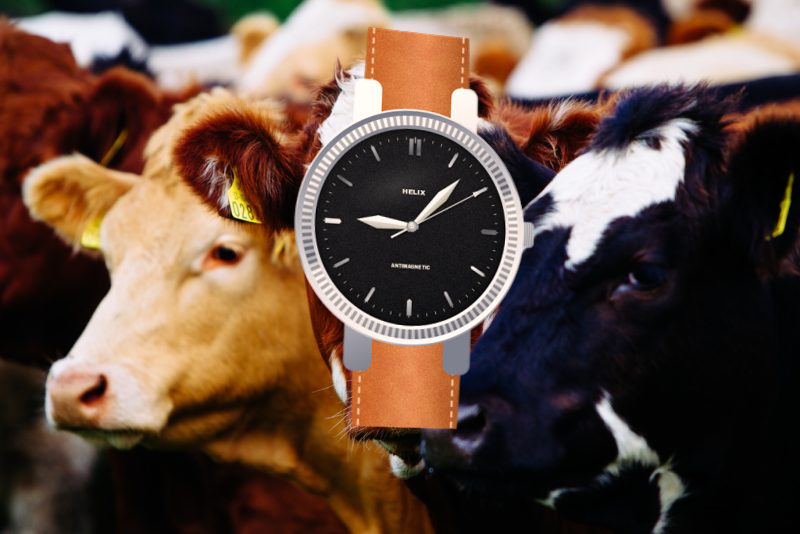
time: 9:07:10
